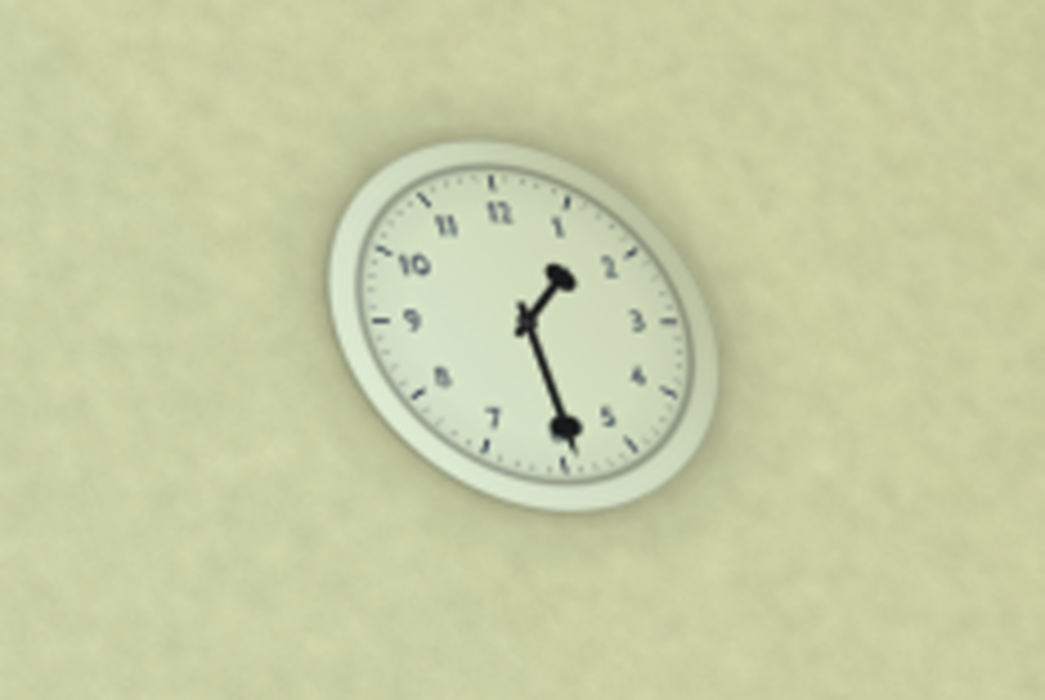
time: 1:29
